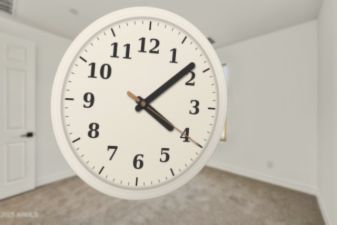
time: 4:08:20
